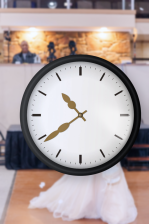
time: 10:39
